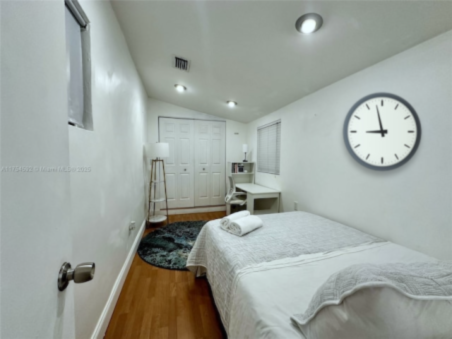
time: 8:58
